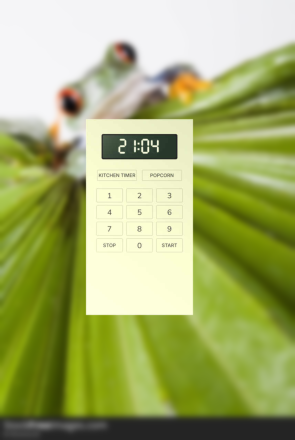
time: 21:04
